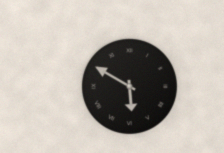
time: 5:50
